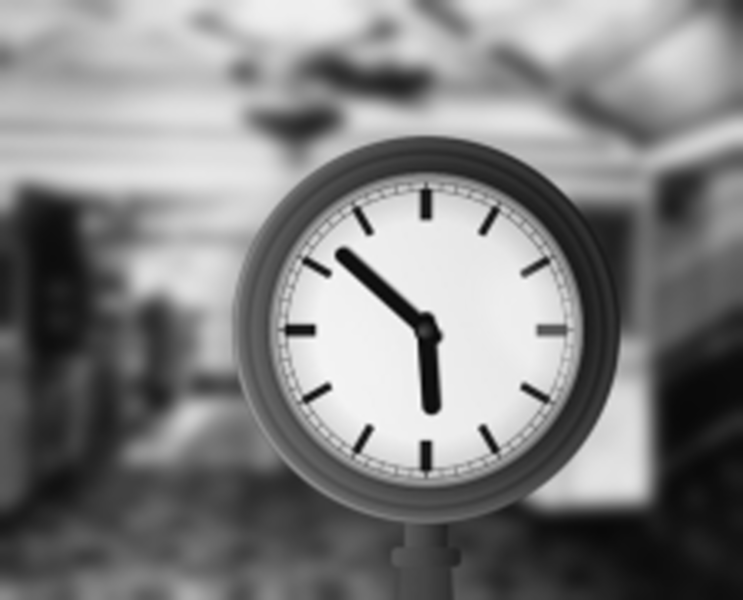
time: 5:52
